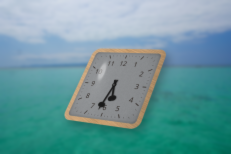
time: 5:32
